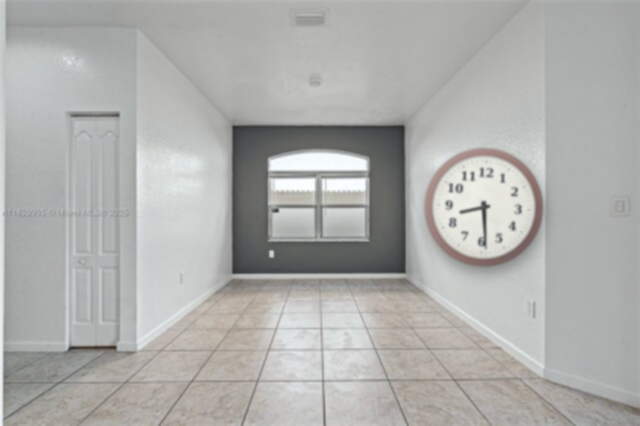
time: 8:29
